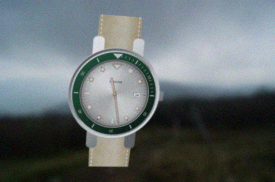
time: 11:28
